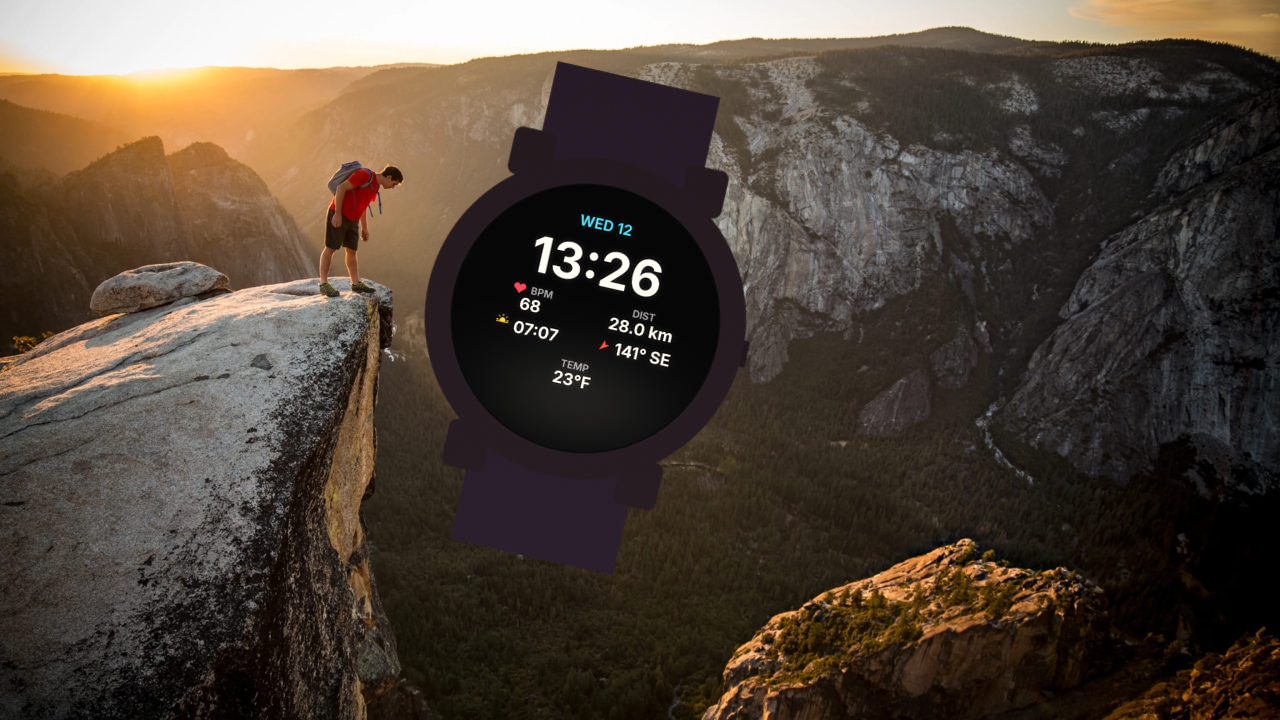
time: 13:26
